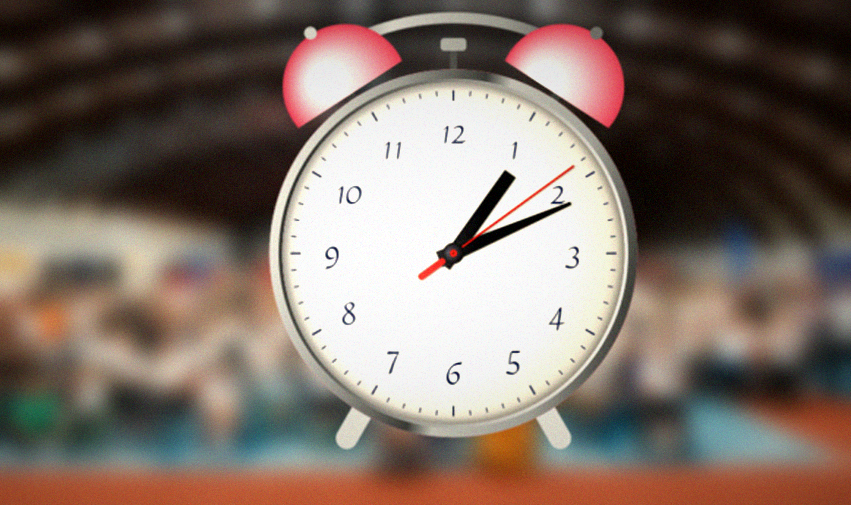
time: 1:11:09
